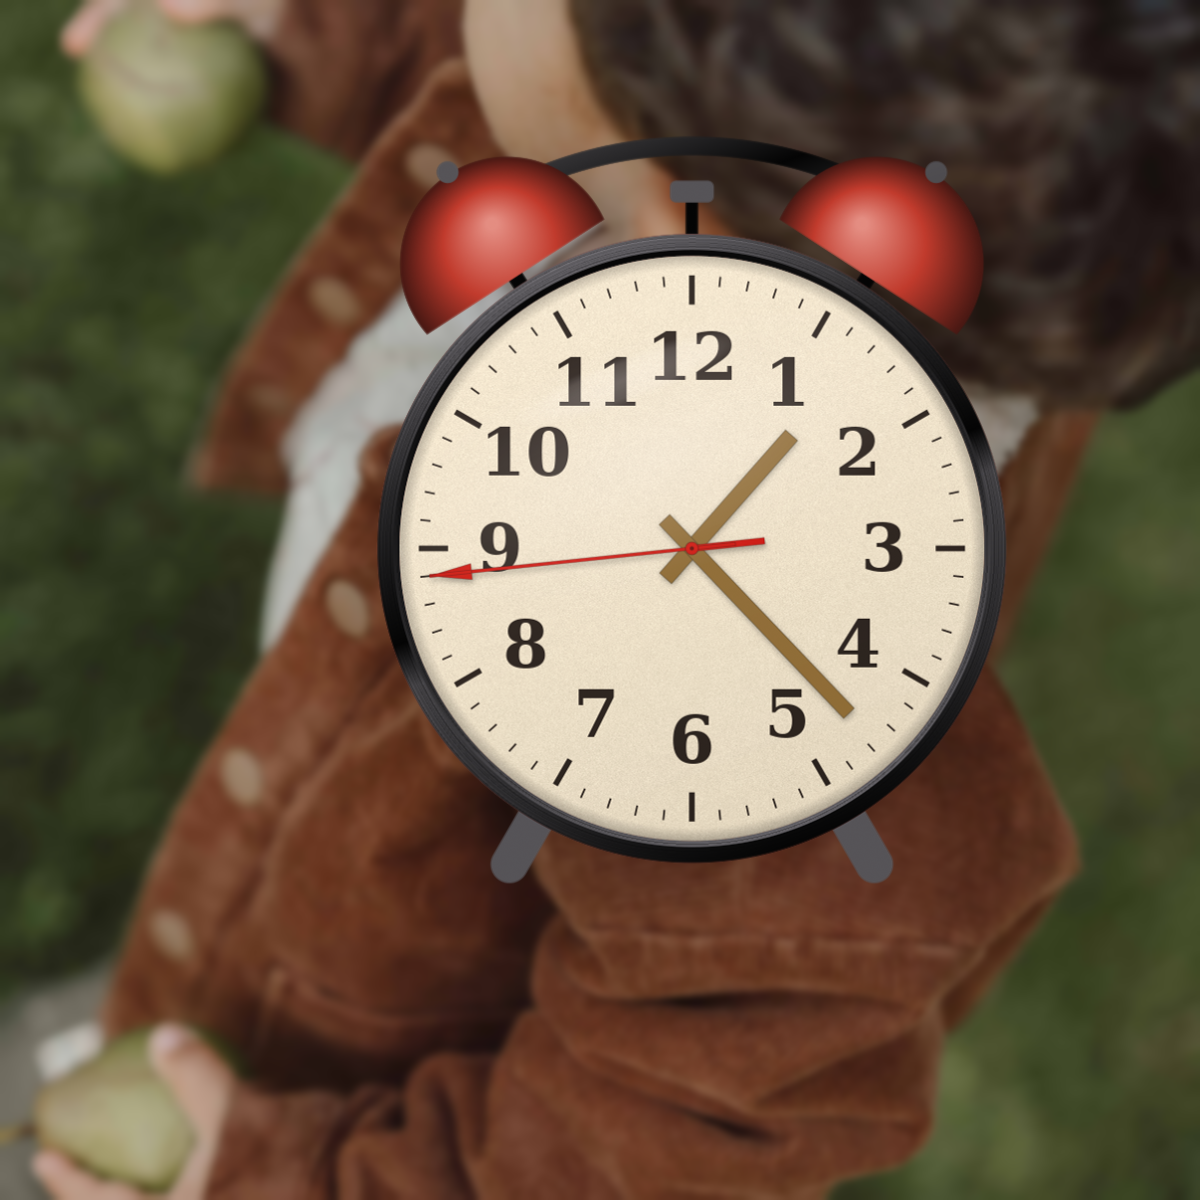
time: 1:22:44
